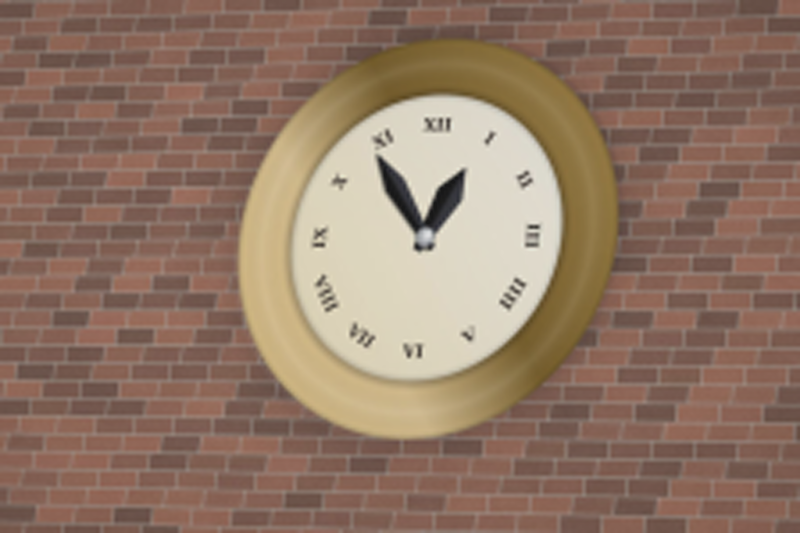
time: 12:54
